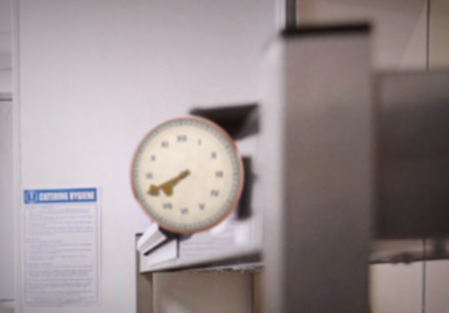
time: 7:41
